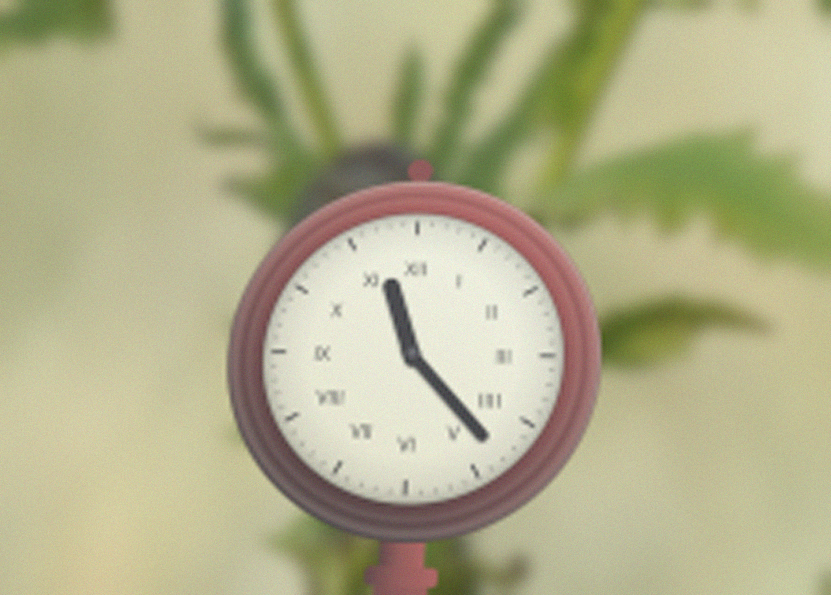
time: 11:23
